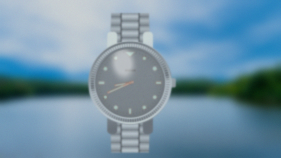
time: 8:41
